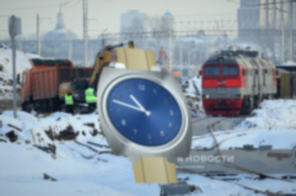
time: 10:48
